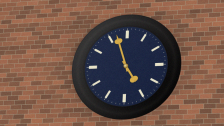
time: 4:57
